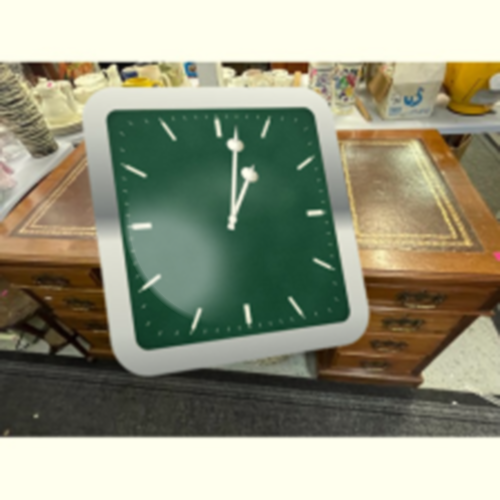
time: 1:02
